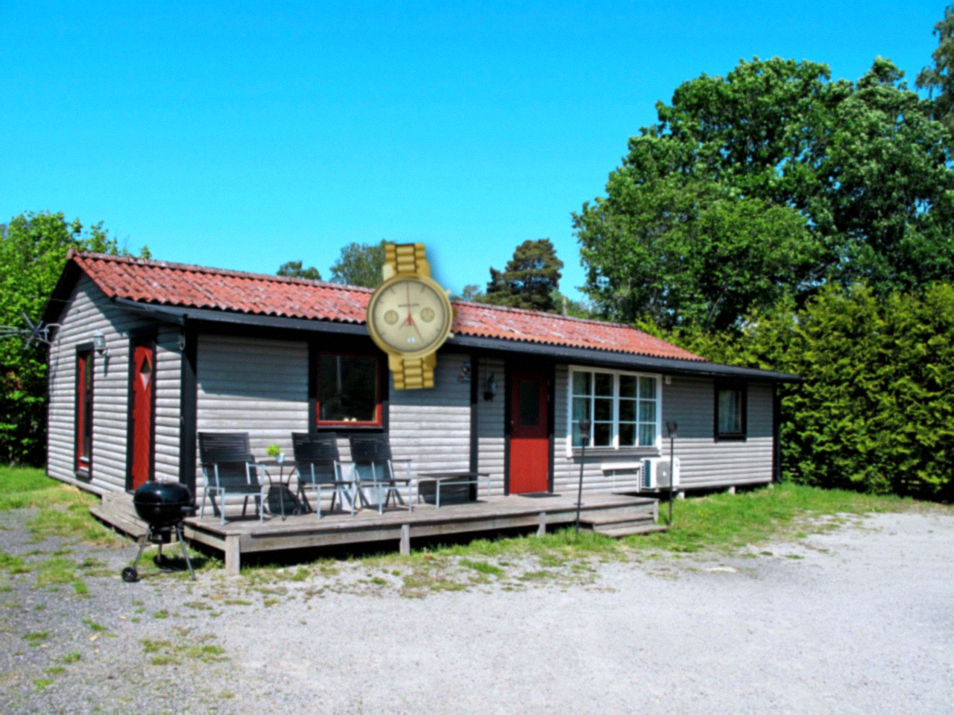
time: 7:26
